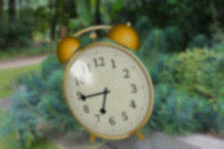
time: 6:44
